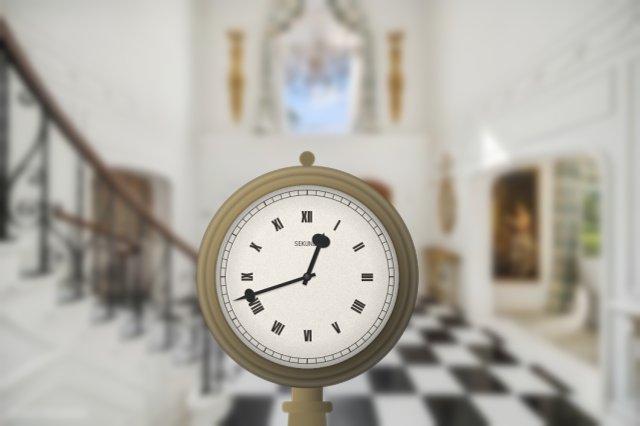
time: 12:42
